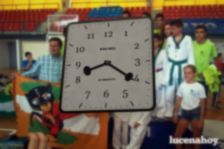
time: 8:21
